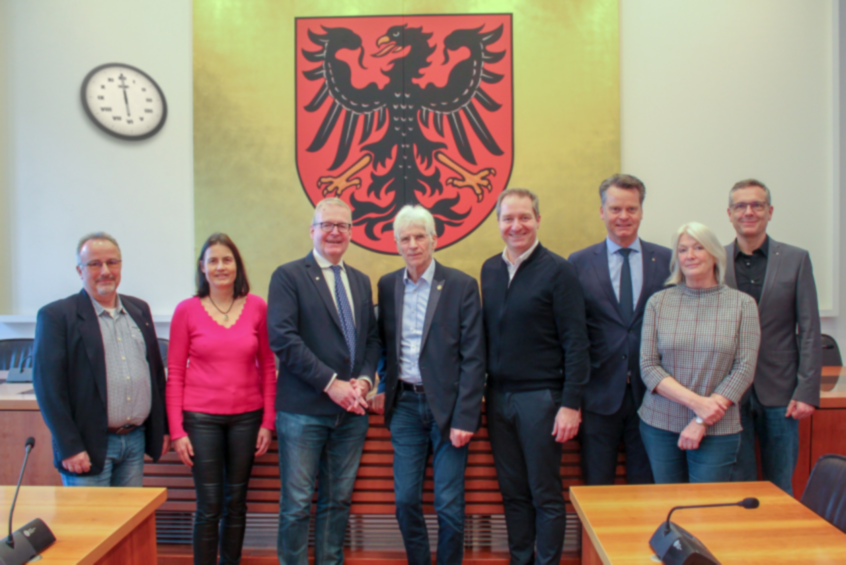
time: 6:00
